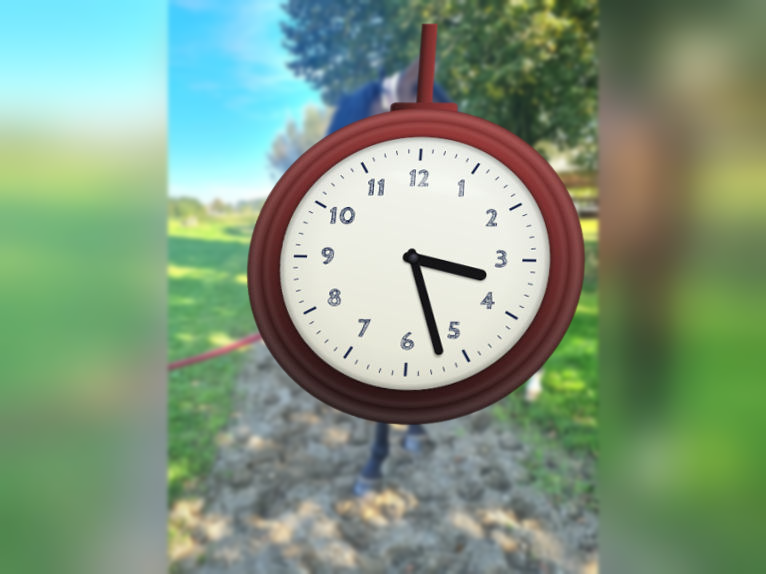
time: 3:27
